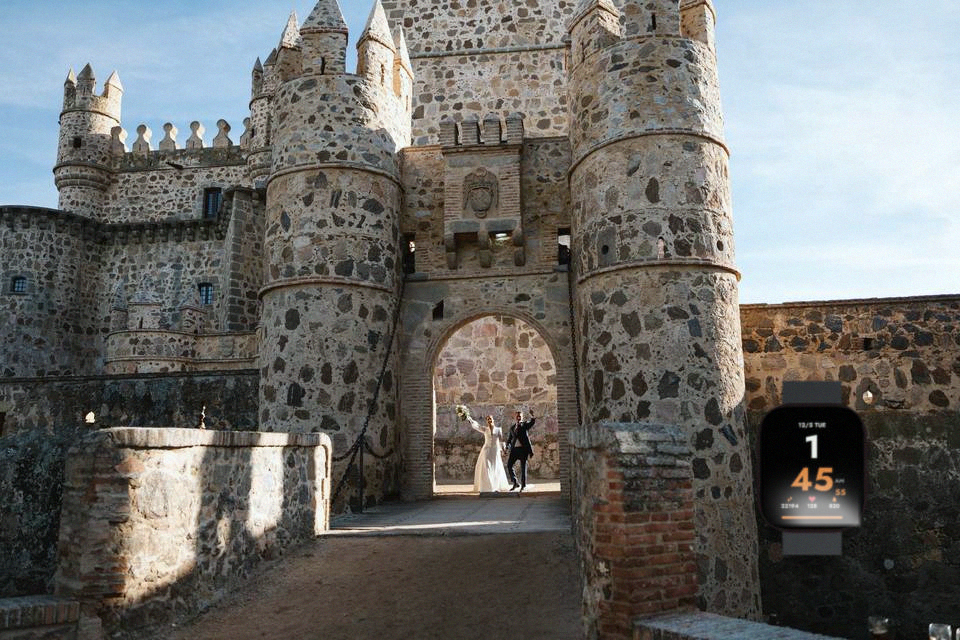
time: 1:45
